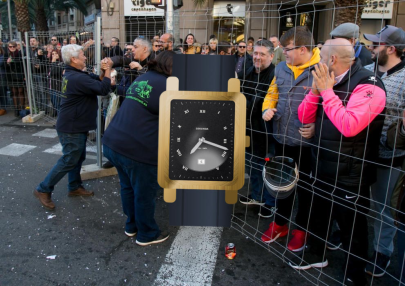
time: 7:18
